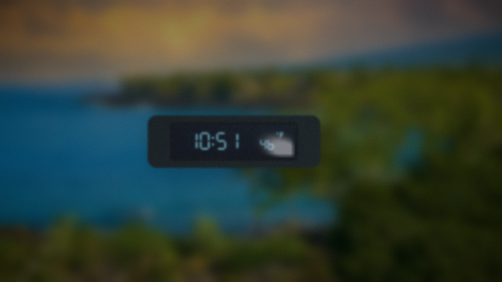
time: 10:51
